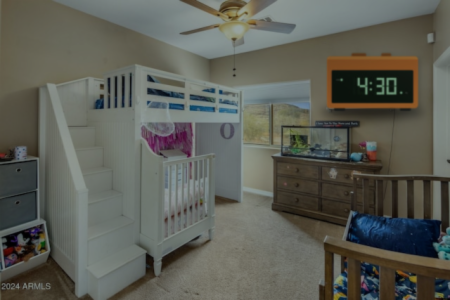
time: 4:30
